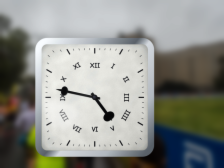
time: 4:47
